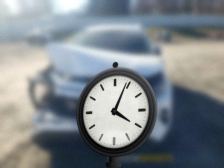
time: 4:04
